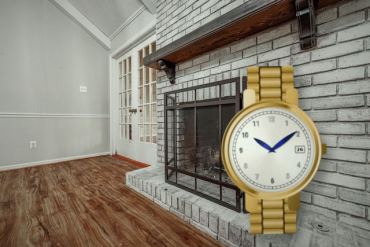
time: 10:09
